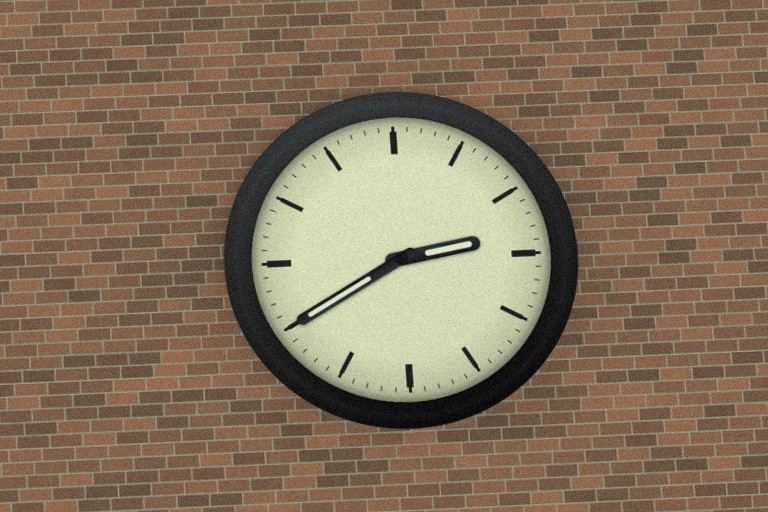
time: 2:40
